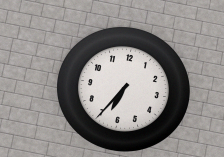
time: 6:35
